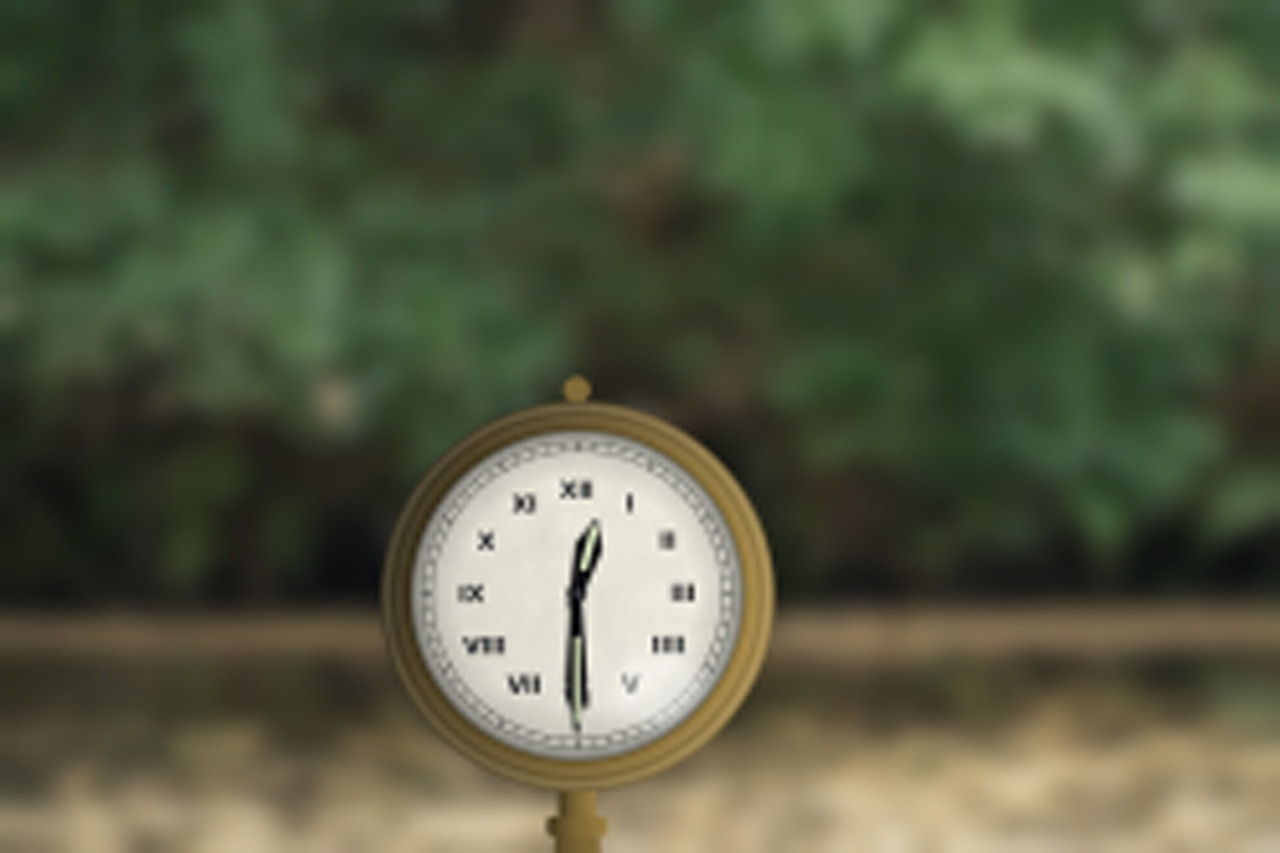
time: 12:30
